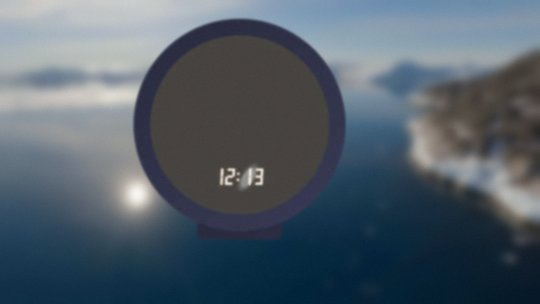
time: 12:13
